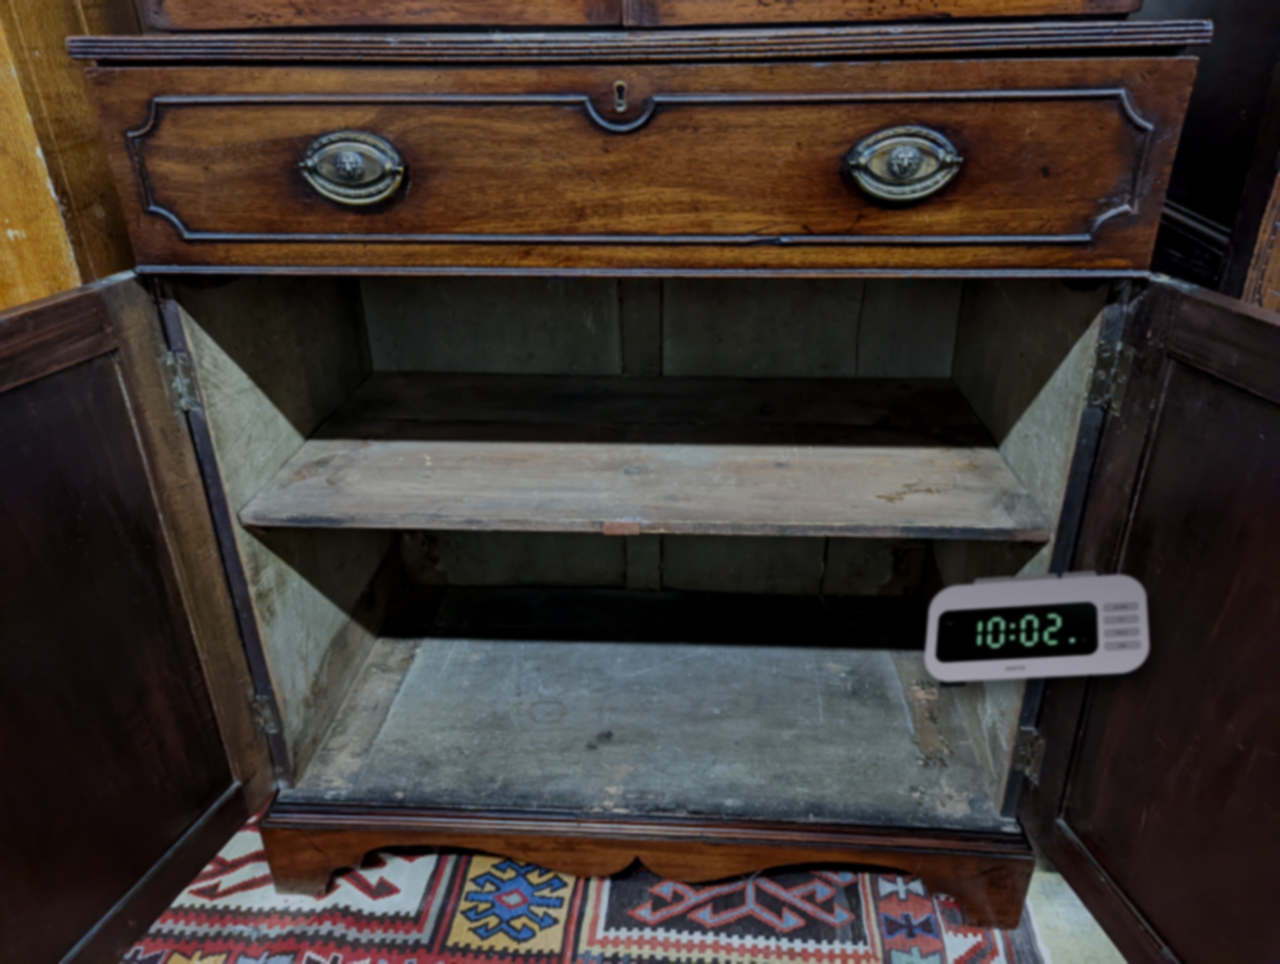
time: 10:02
